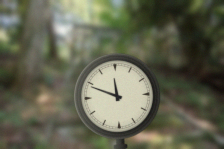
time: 11:49
